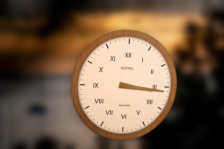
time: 3:16
